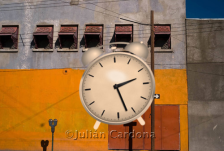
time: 2:27
